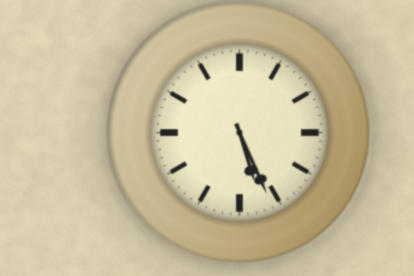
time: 5:26
